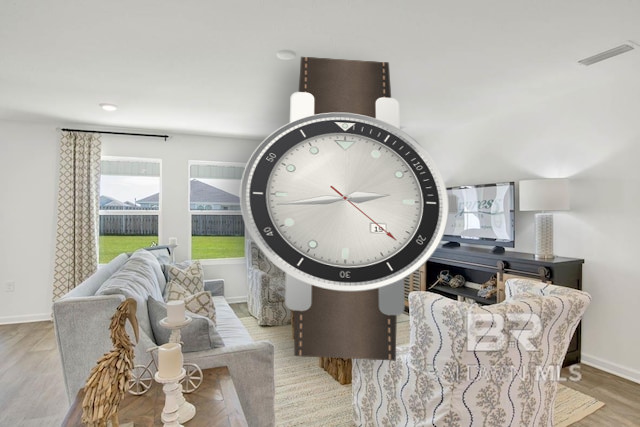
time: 2:43:22
